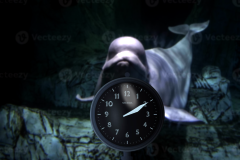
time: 2:10
